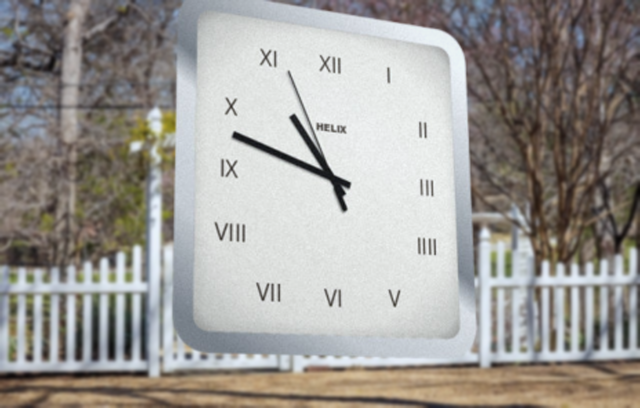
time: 10:47:56
